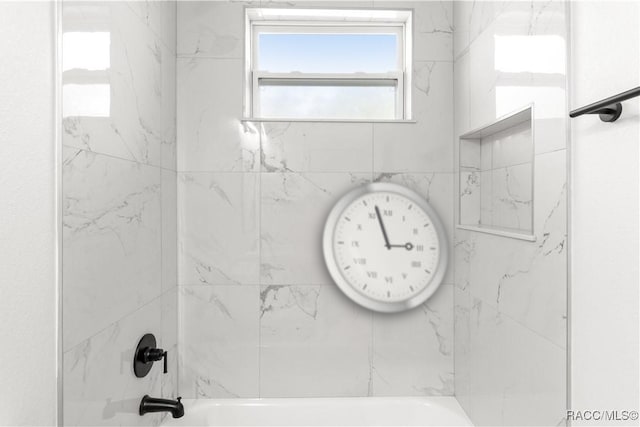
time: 2:57
